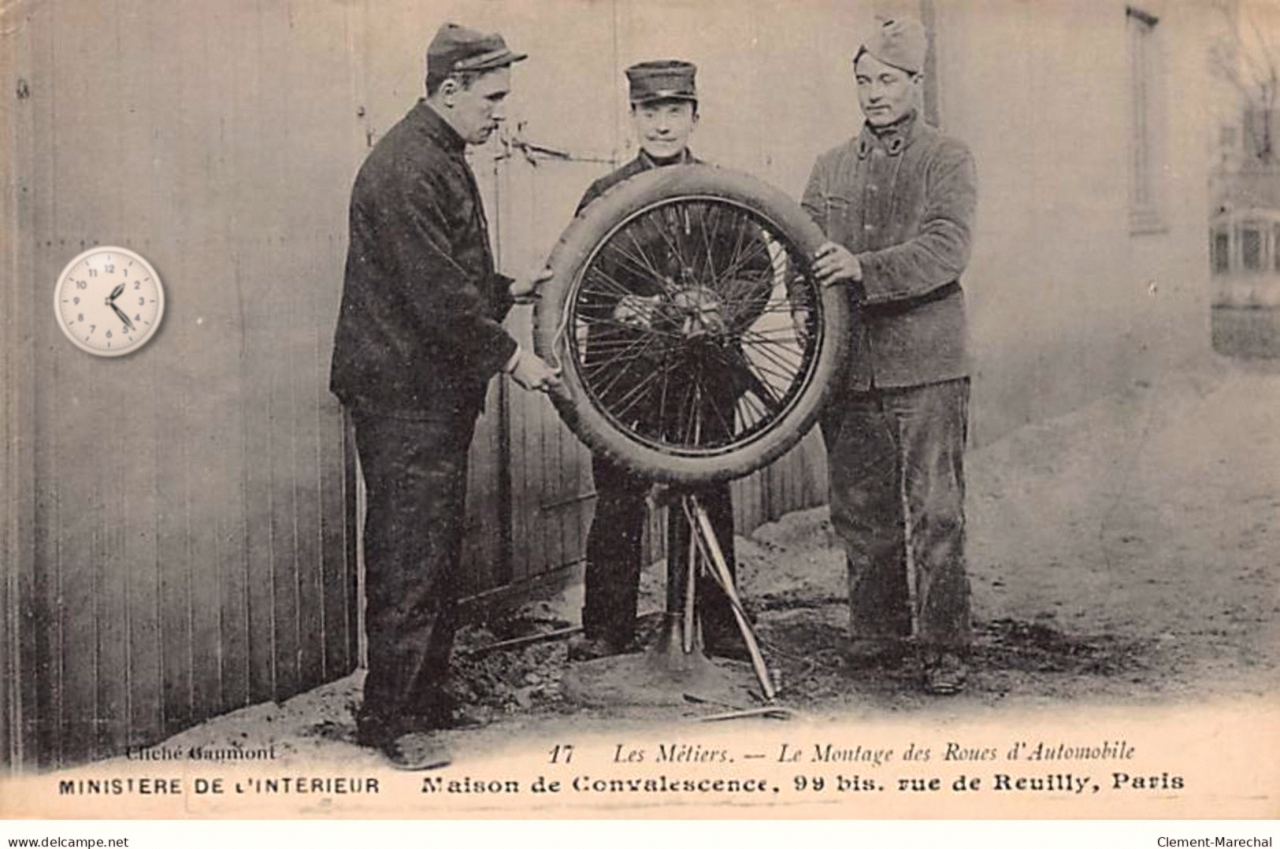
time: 1:23
